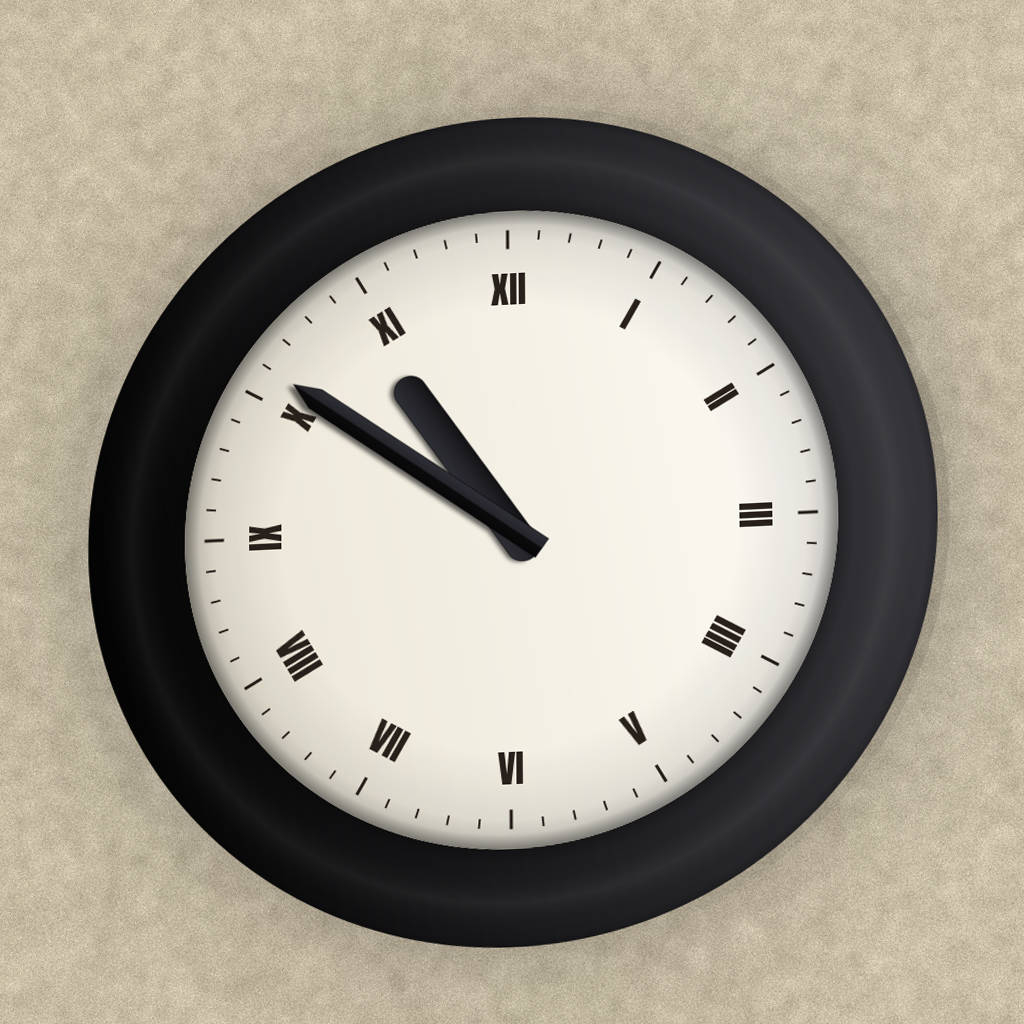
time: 10:51
